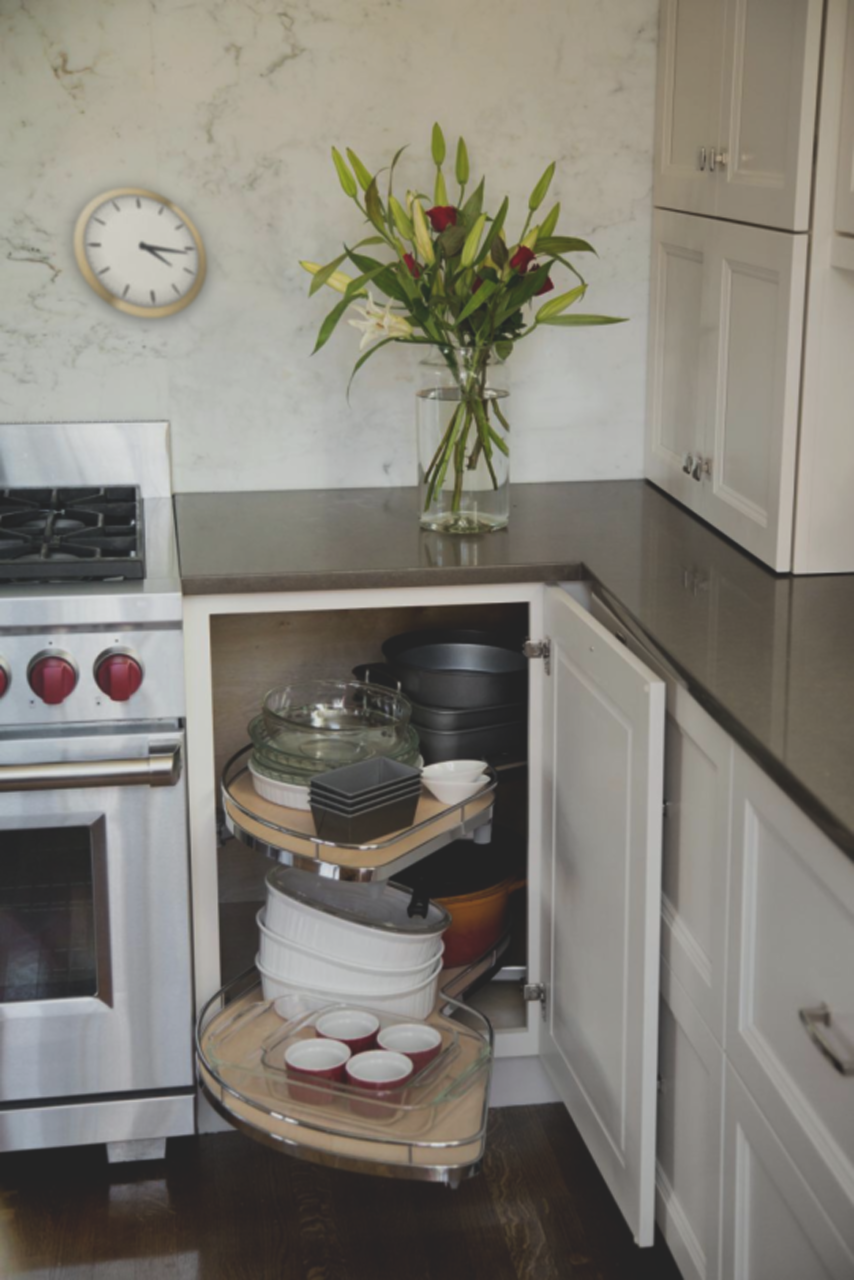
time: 4:16
